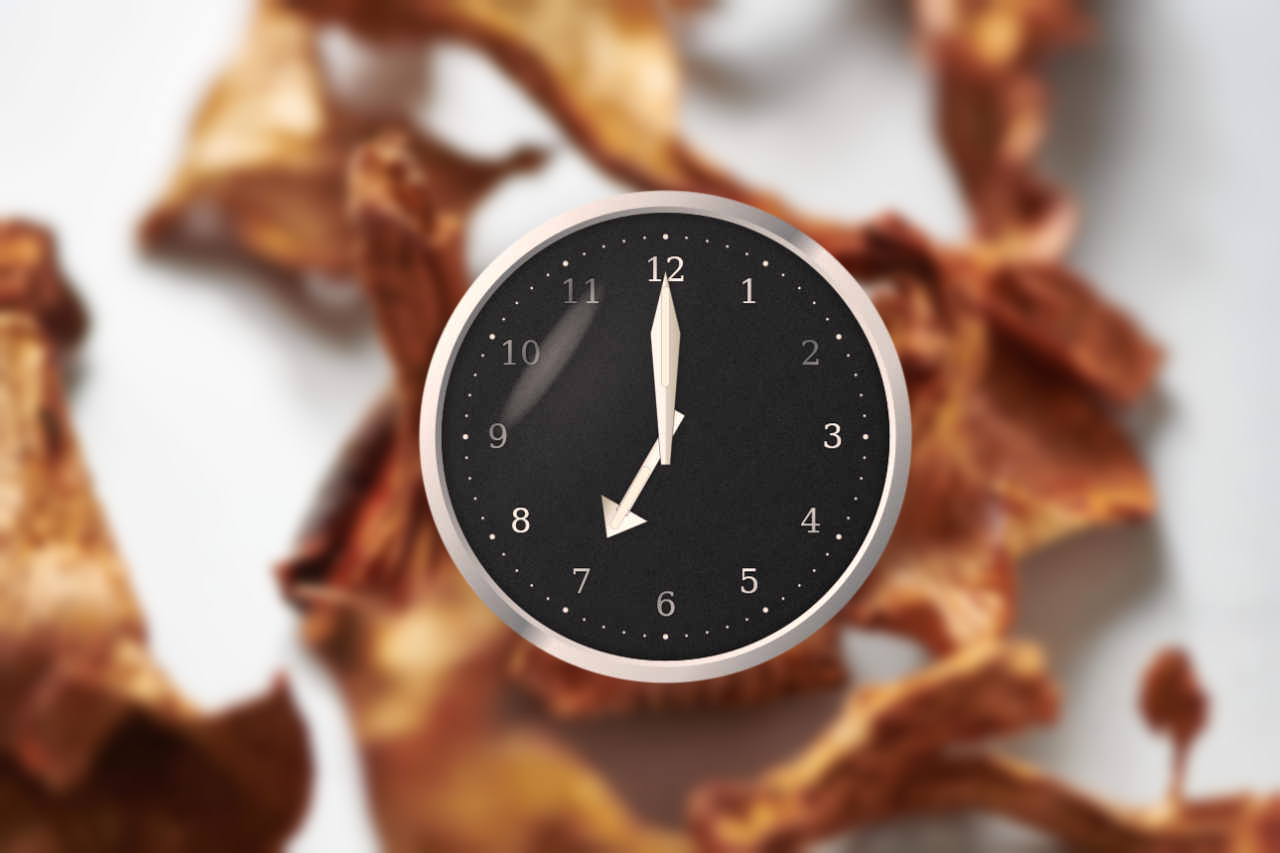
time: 7:00
